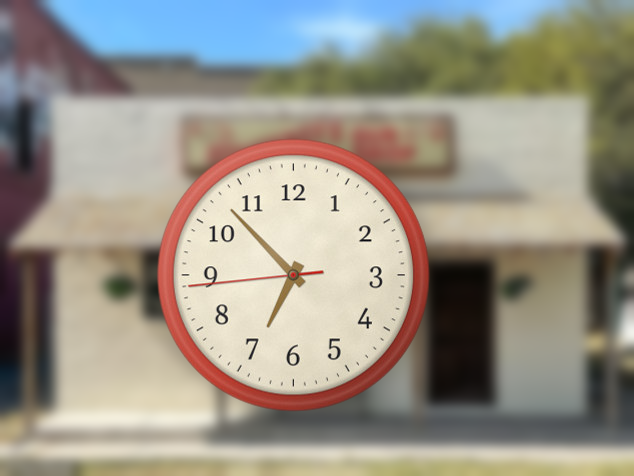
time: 6:52:44
